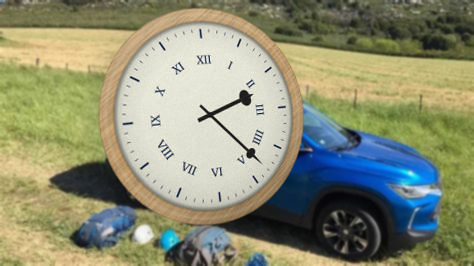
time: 2:23
